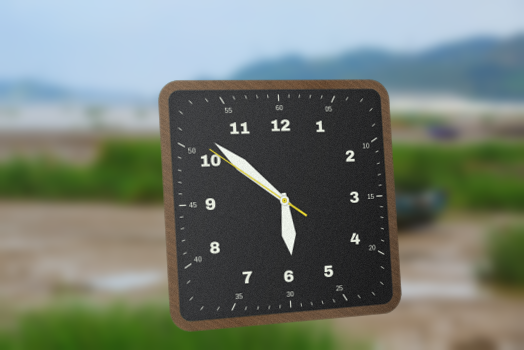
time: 5:51:51
